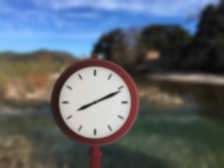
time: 8:11
